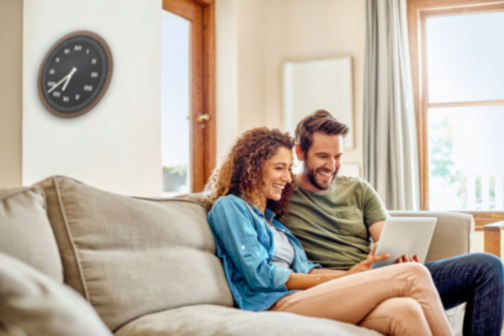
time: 6:38
